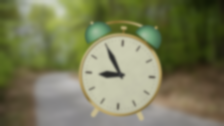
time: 8:55
